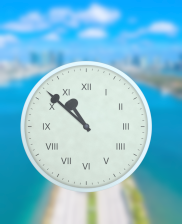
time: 10:52
